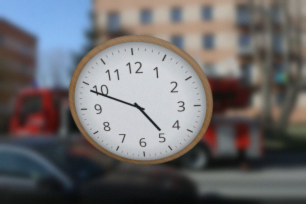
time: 4:49
